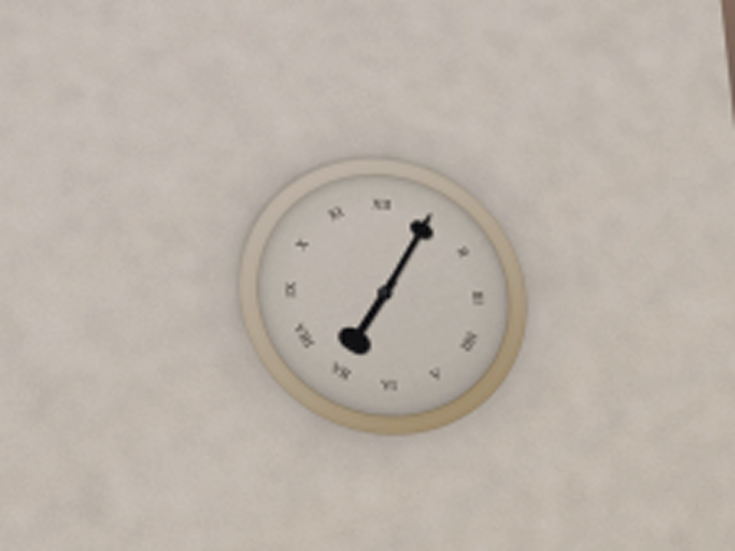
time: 7:05
